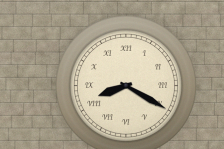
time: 8:20
